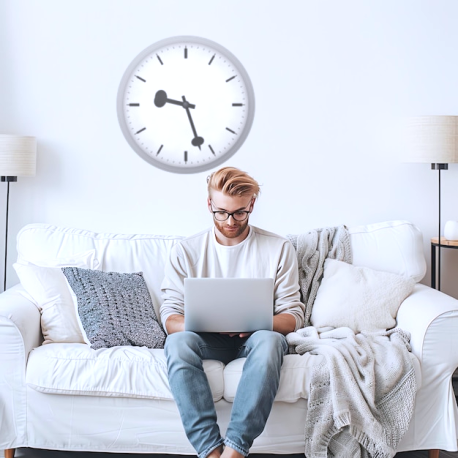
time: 9:27
